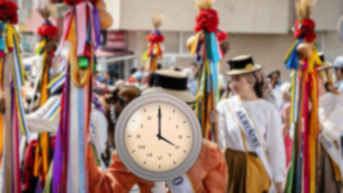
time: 4:00
